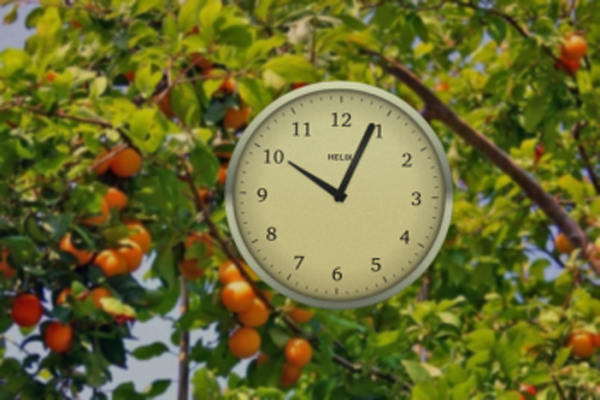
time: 10:04
